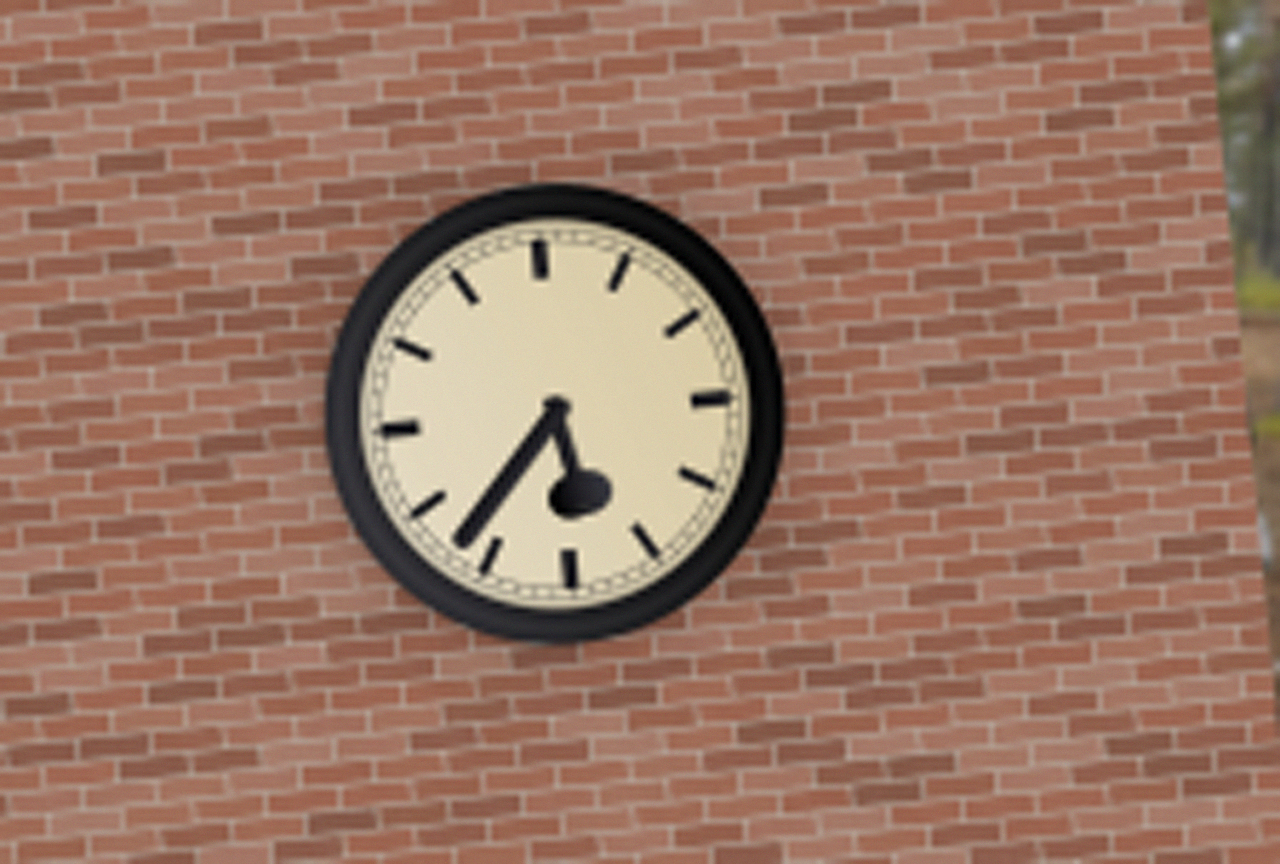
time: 5:37
